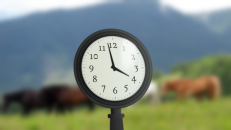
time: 3:58
